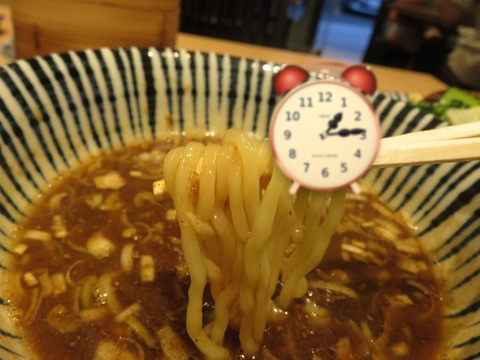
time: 1:14
